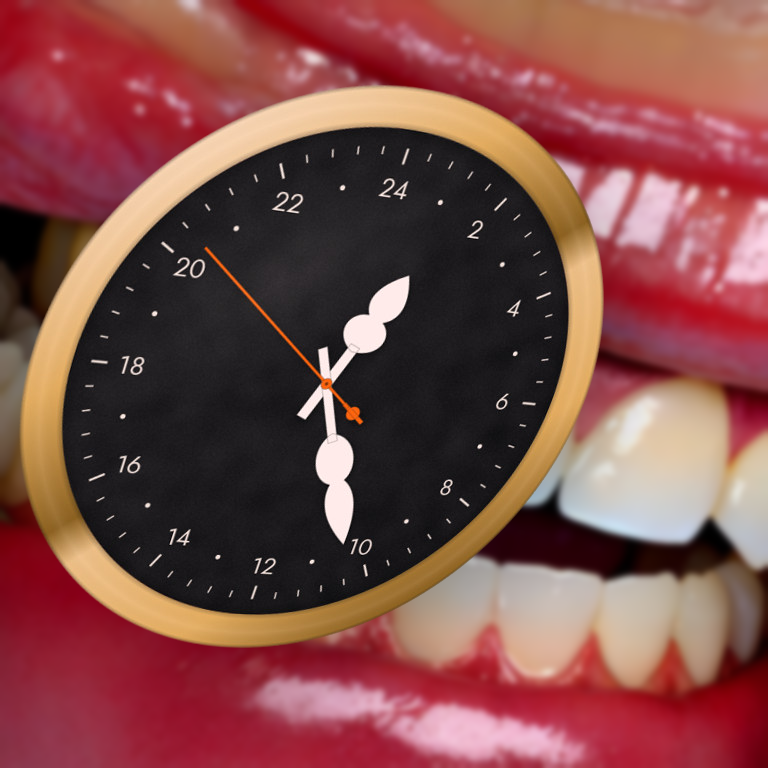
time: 1:25:51
